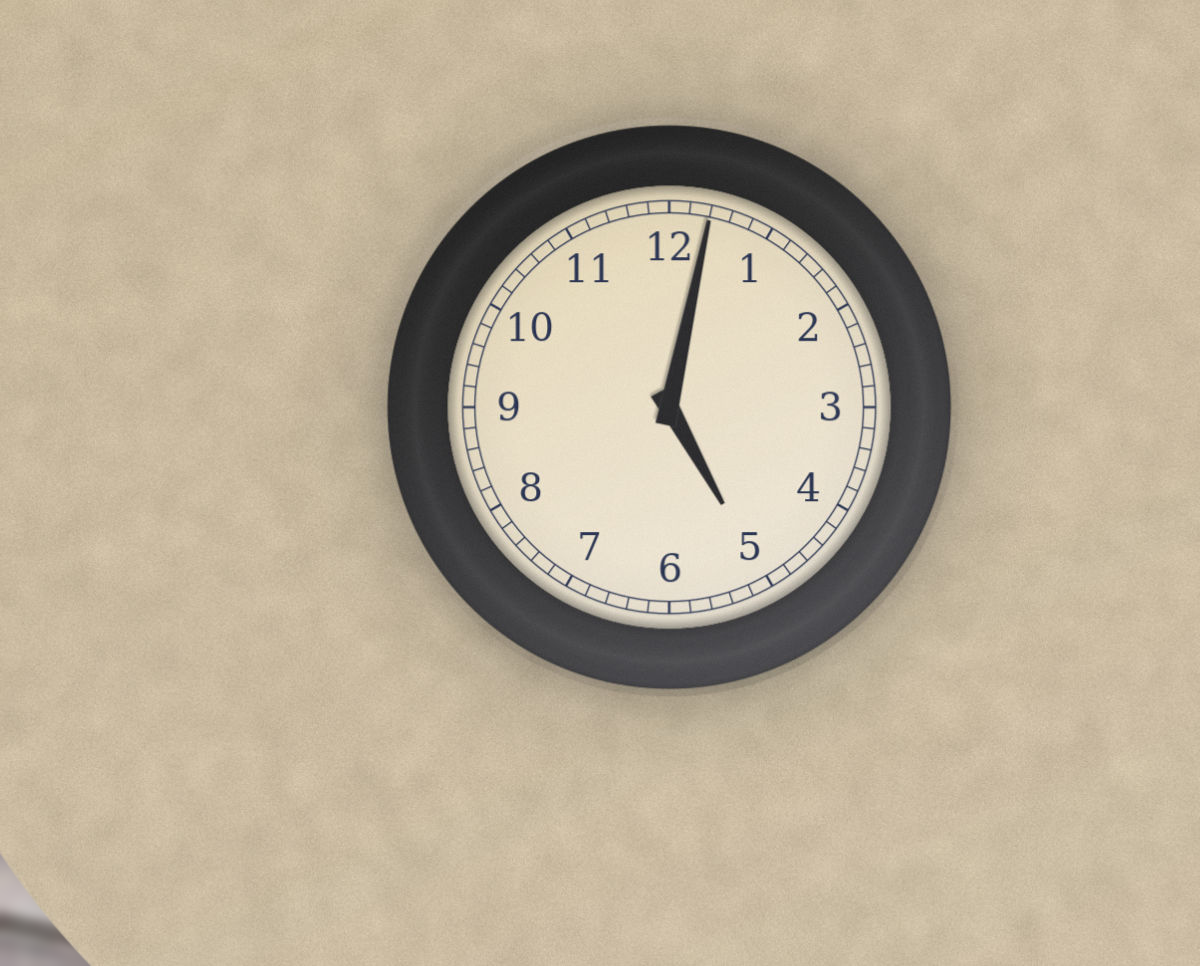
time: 5:02
